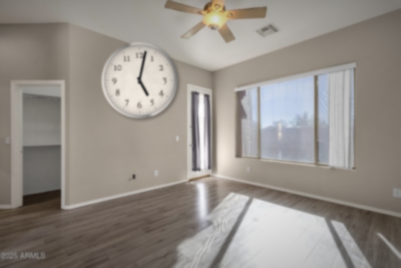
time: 5:02
